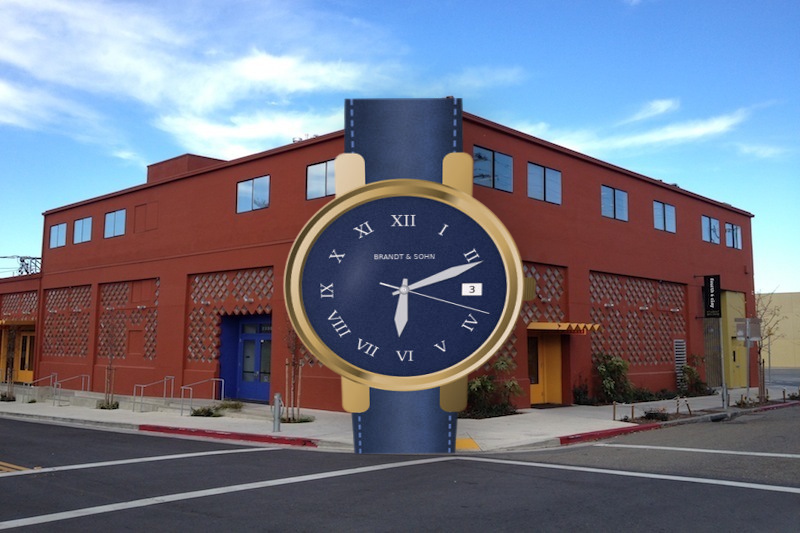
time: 6:11:18
